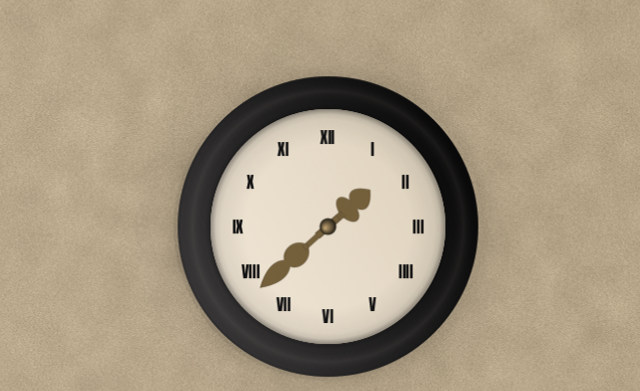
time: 1:38
